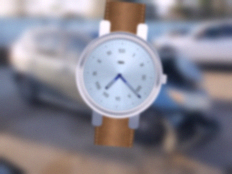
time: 7:22
